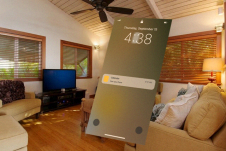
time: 4:38
